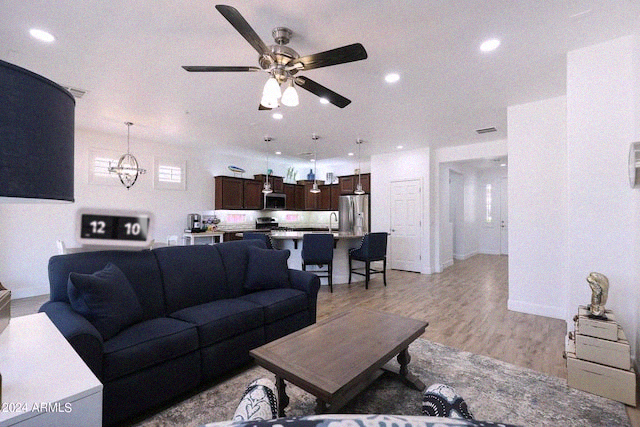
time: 12:10
